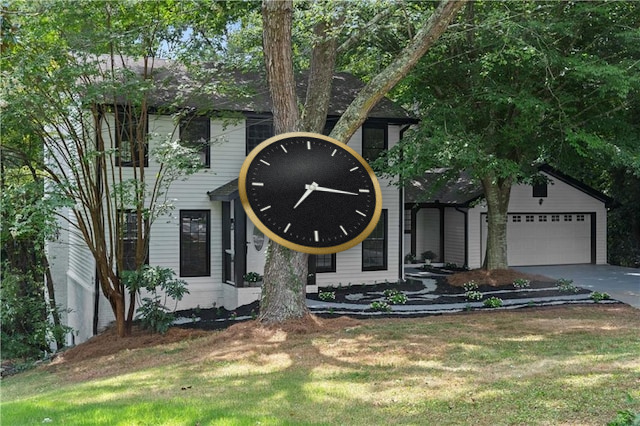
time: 7:16
